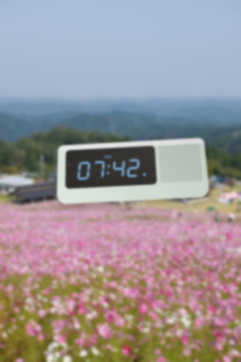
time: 7:42
